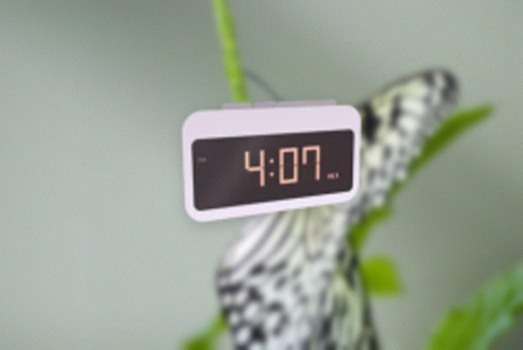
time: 4:07
